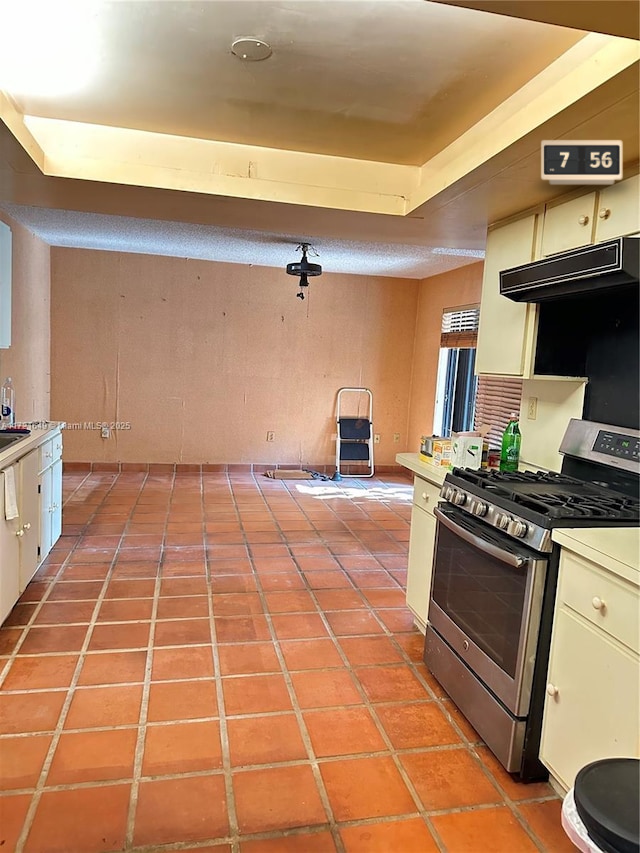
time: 7:56
